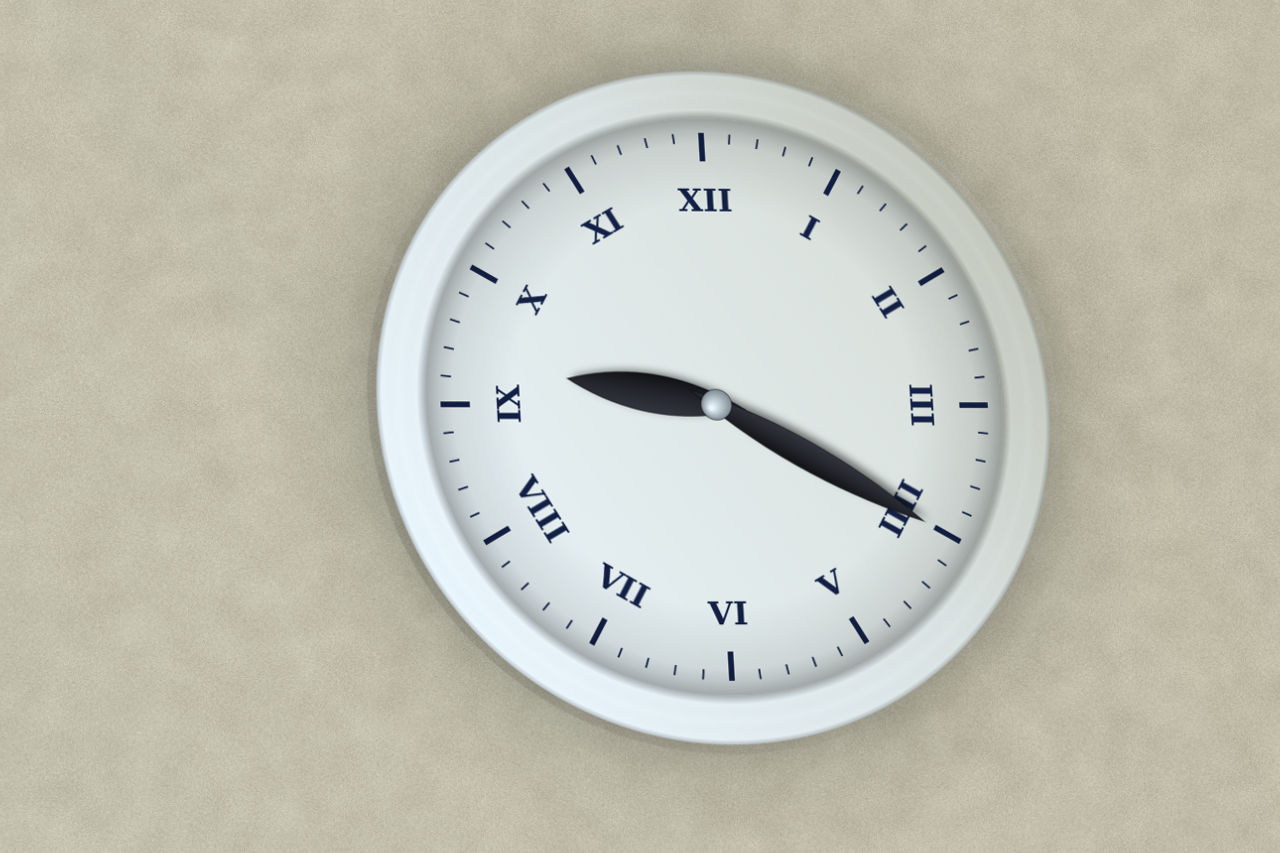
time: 9:20
